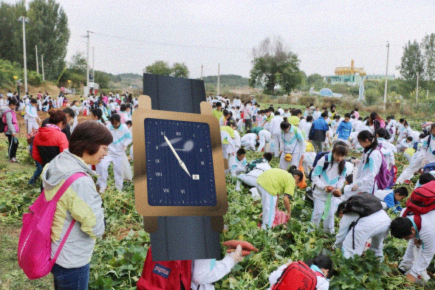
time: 4:55
